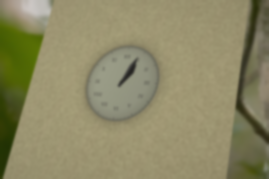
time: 1:04
